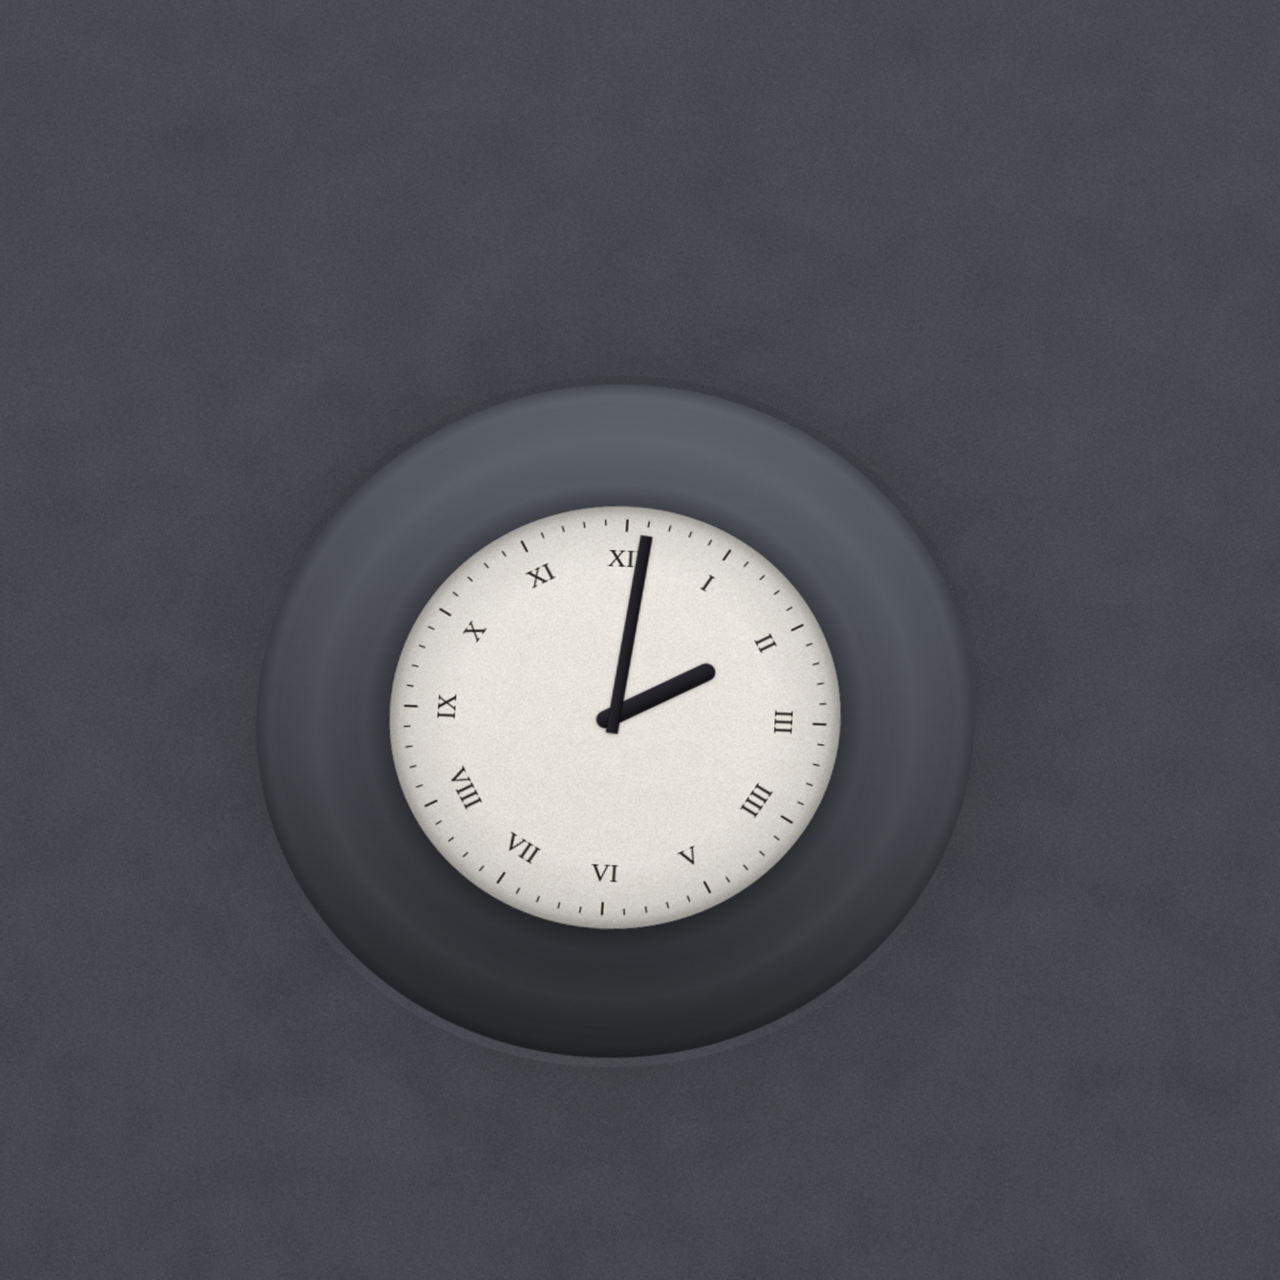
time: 2:01
